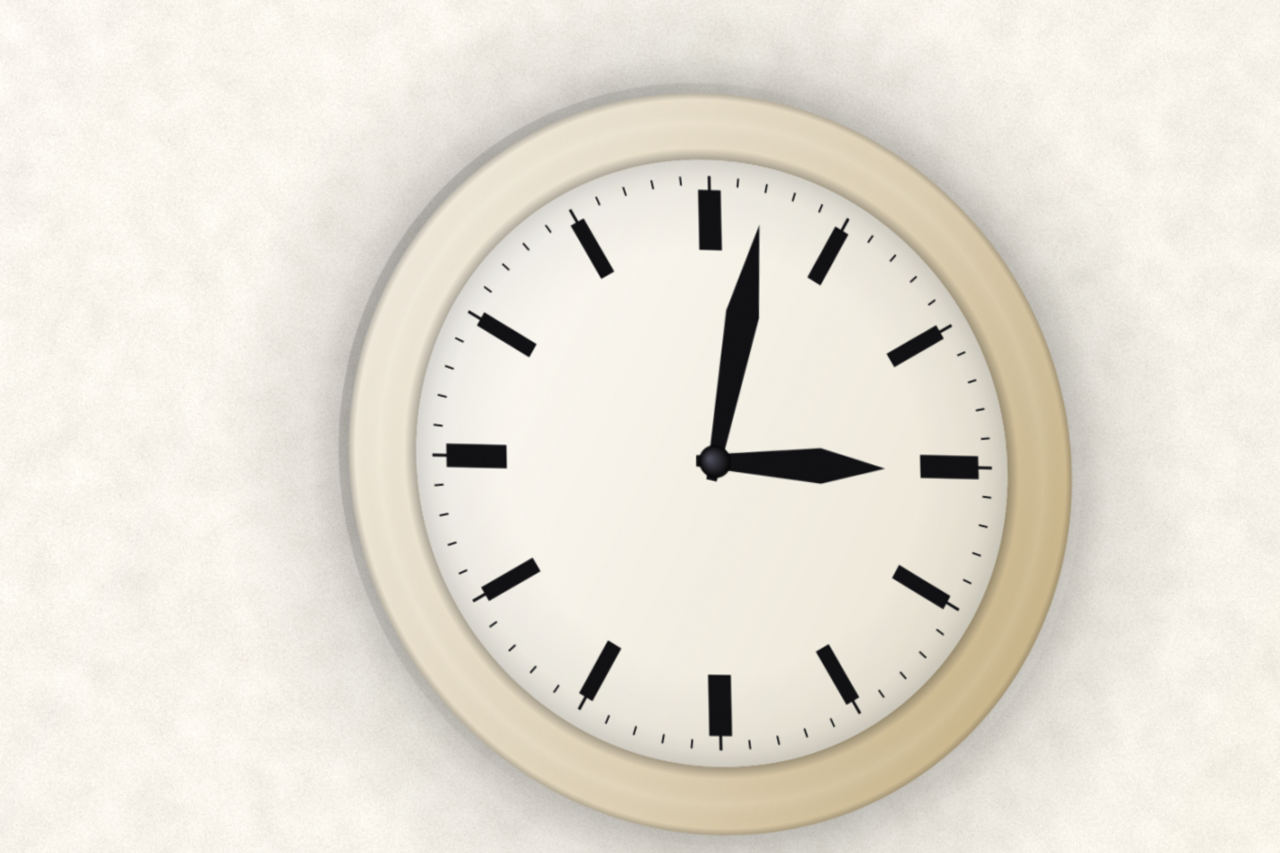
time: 3:02
